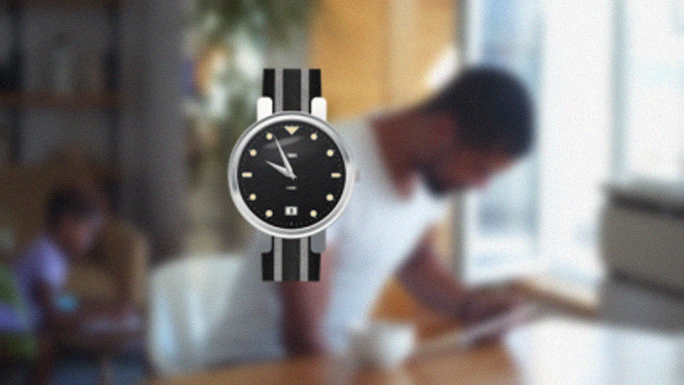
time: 9:56
